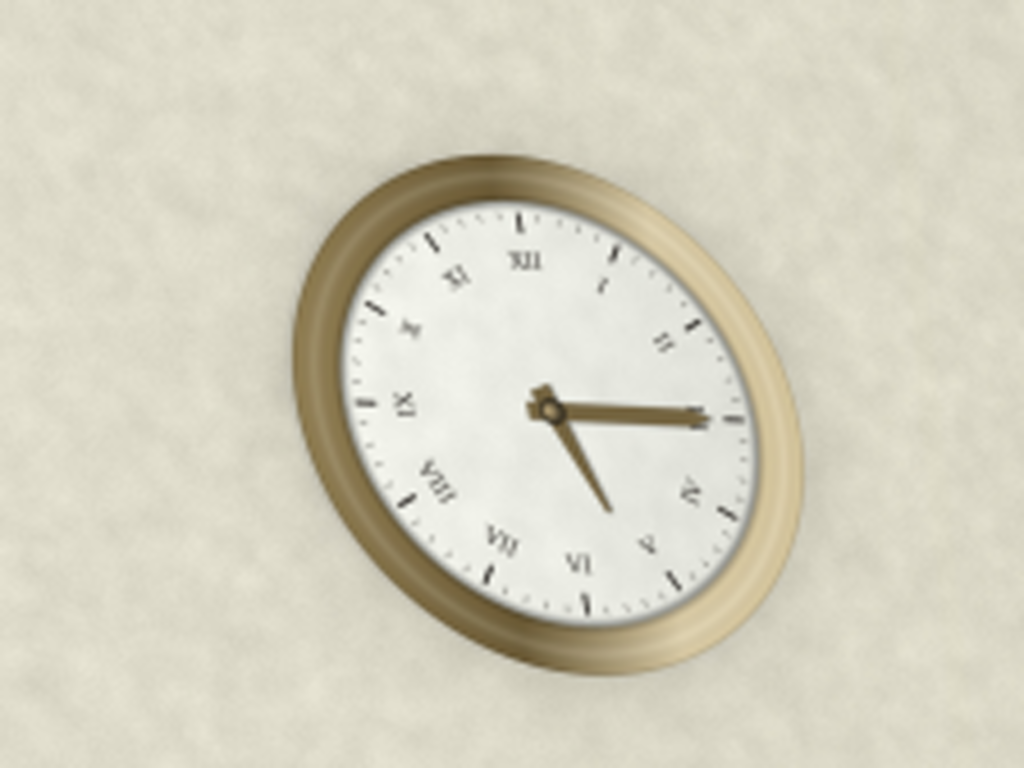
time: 5:15
